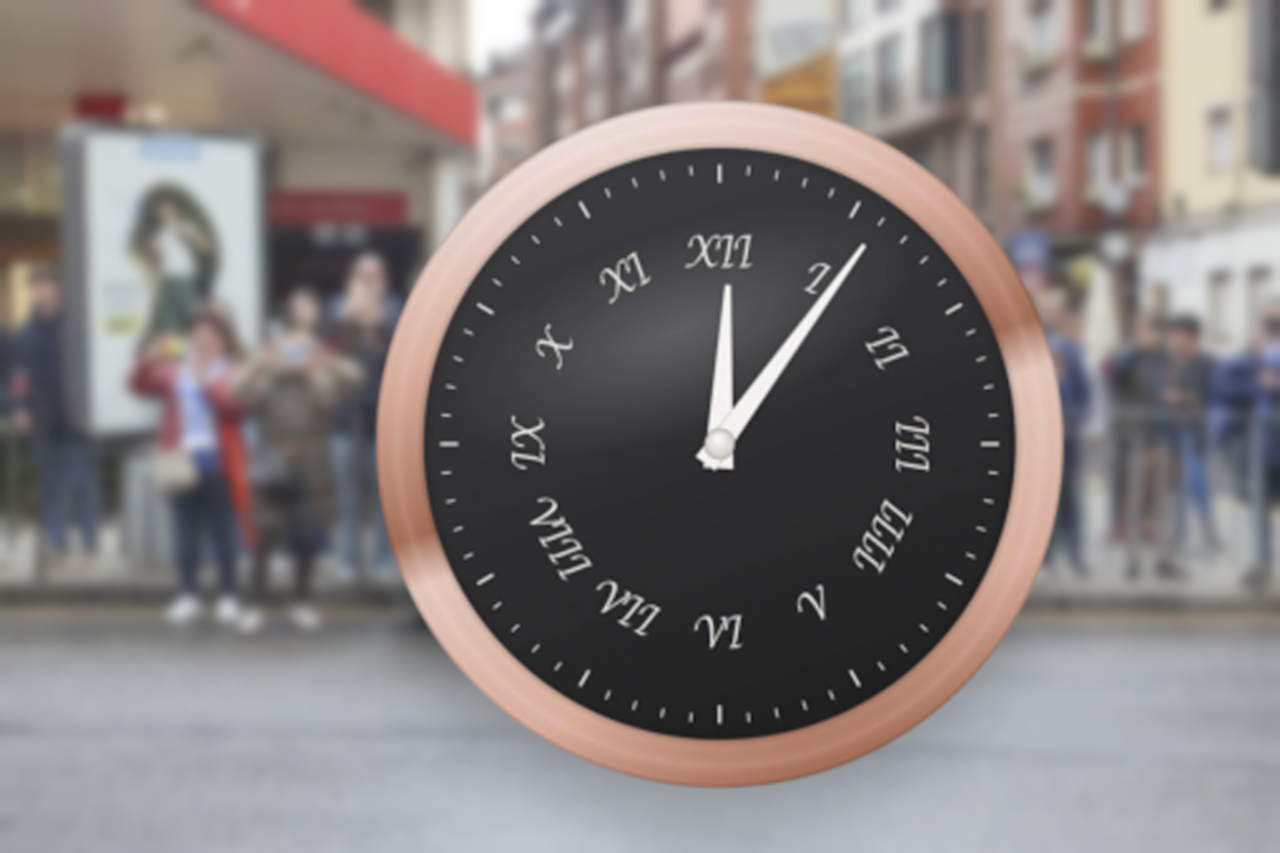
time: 12:06
